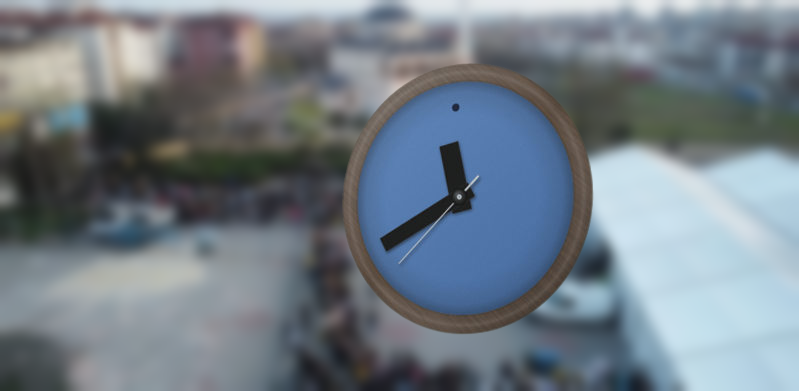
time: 11:40:38
